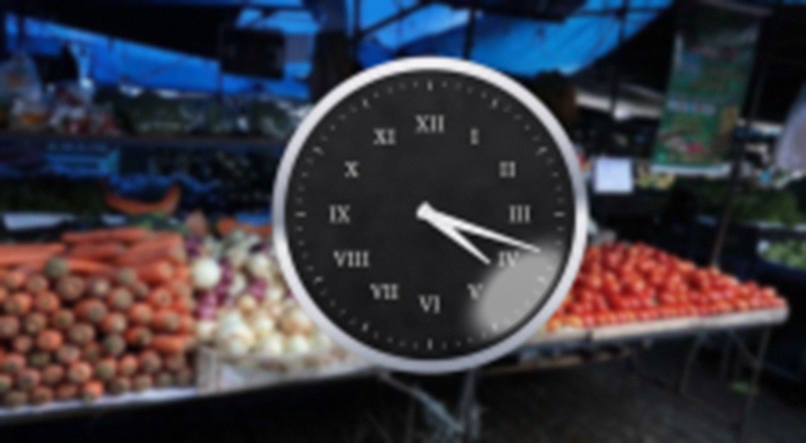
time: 4:18
